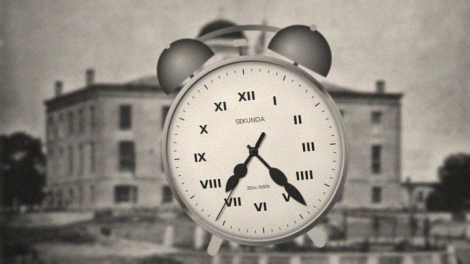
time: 7:23:36
